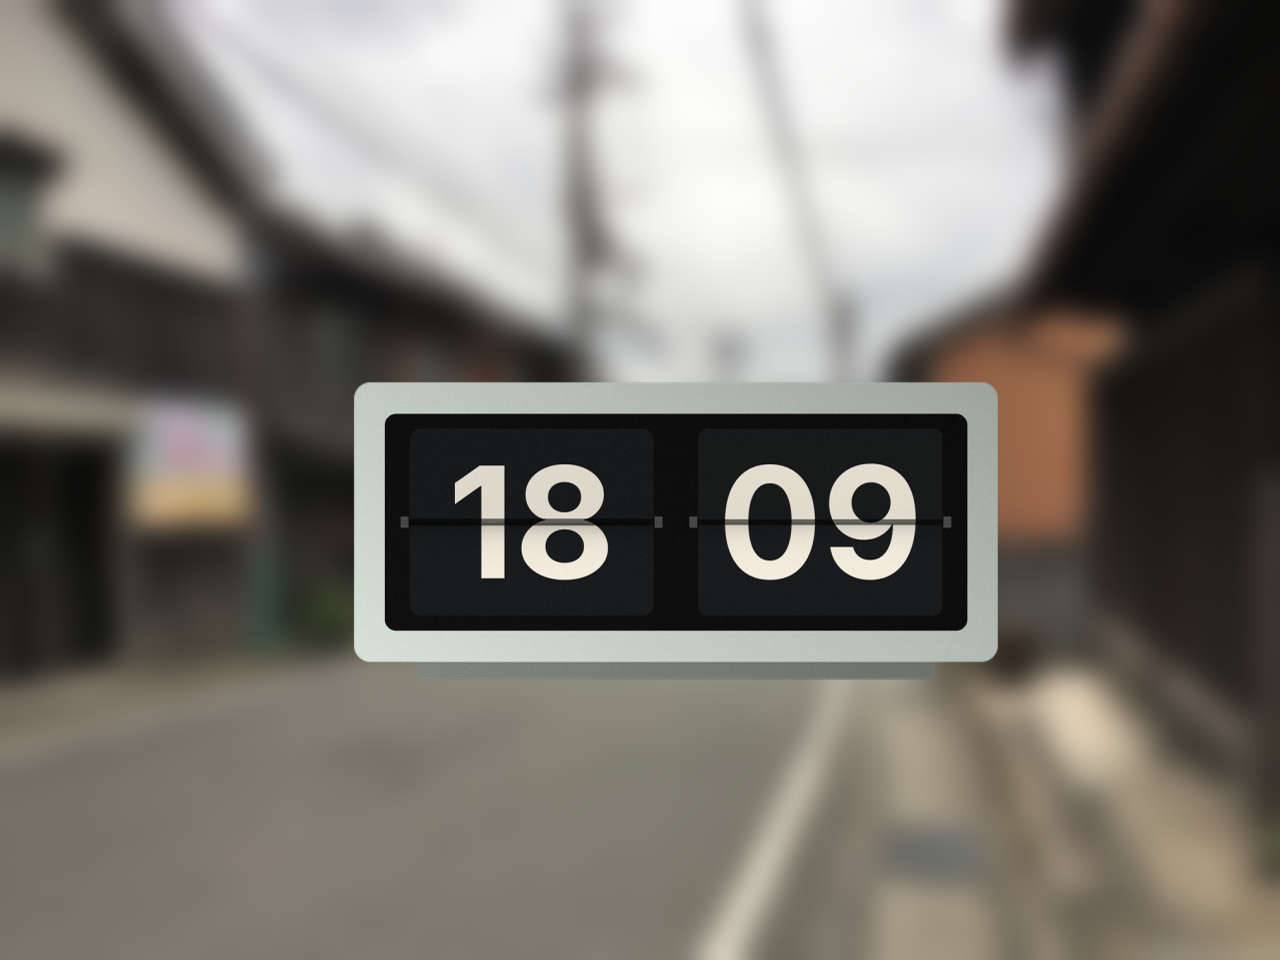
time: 18:09
